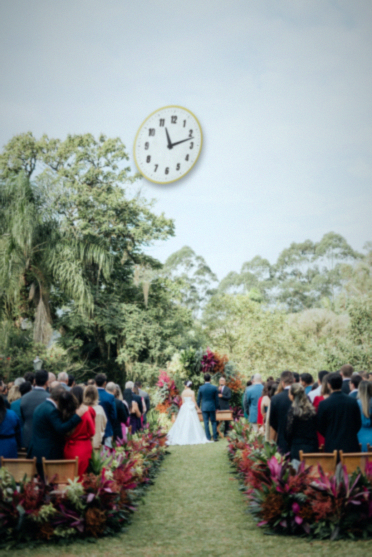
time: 11:12
